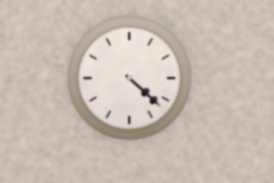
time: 4:22
